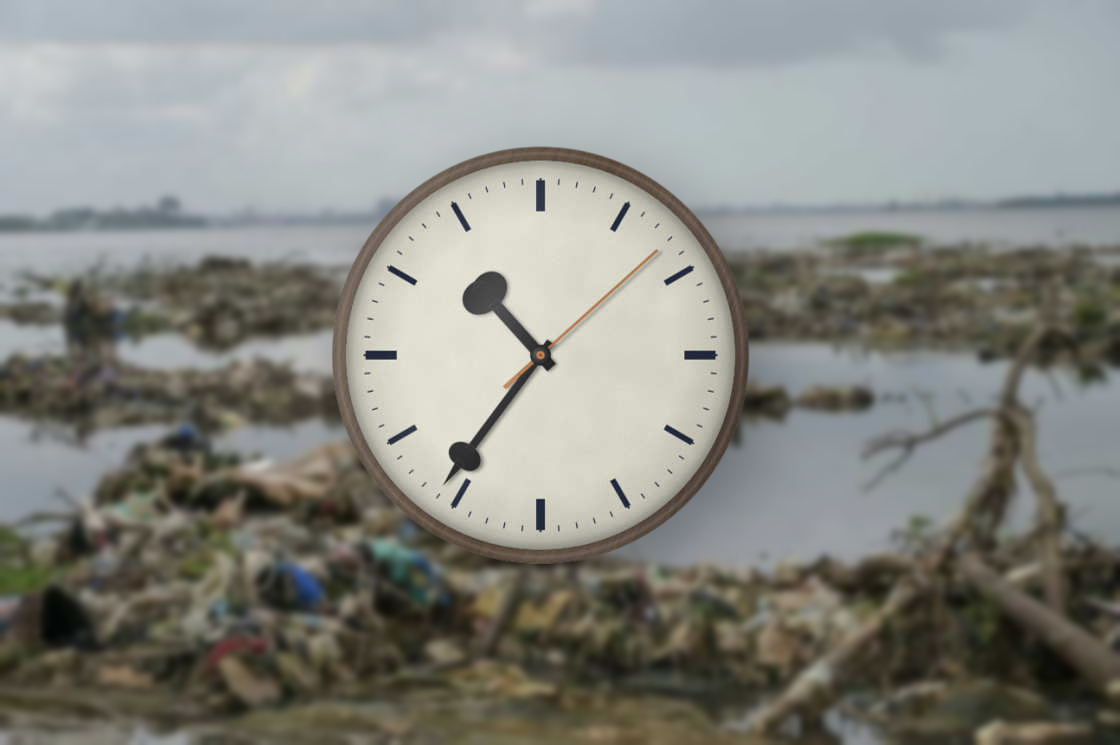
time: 10:36:08
